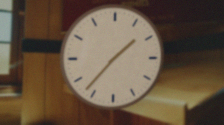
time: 1:37
